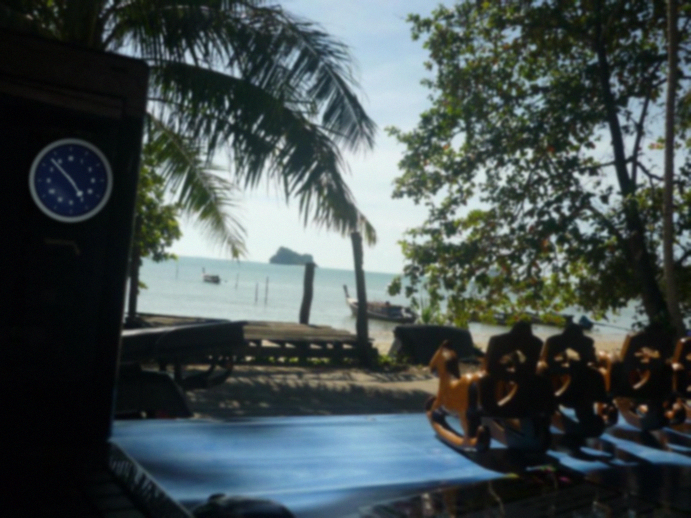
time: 4:53
